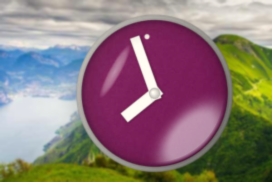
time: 7:58
